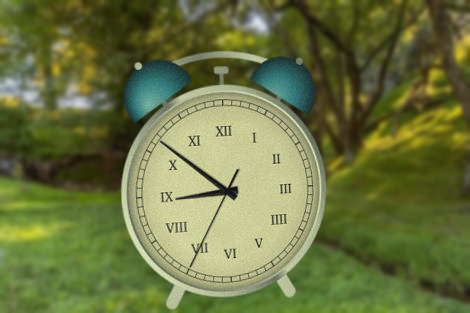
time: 8:51:35
